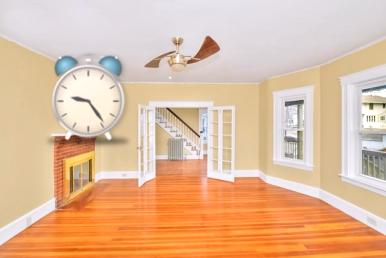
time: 9:24
